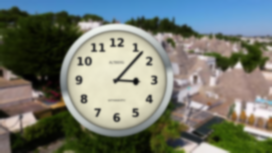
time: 3:07
